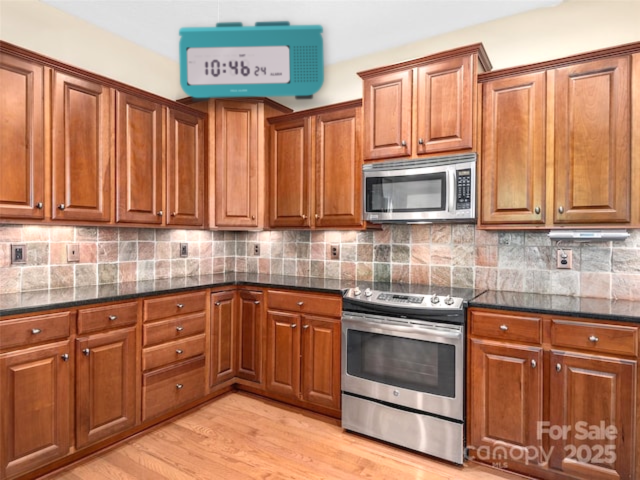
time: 10:46
